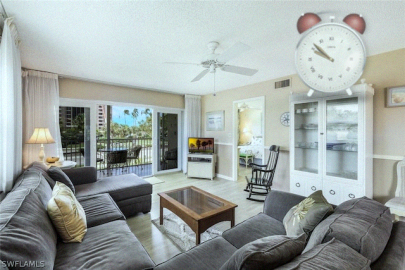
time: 9:52
